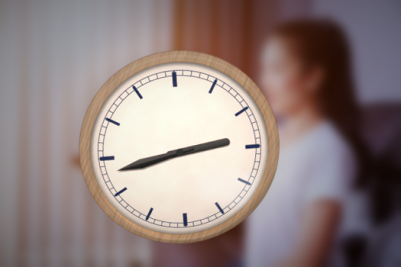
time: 2:43
